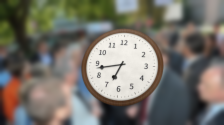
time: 6:43
